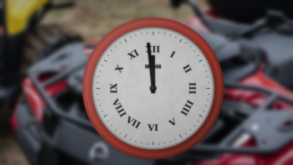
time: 11:59
